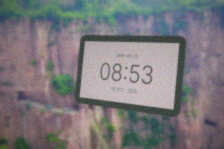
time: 8:53
